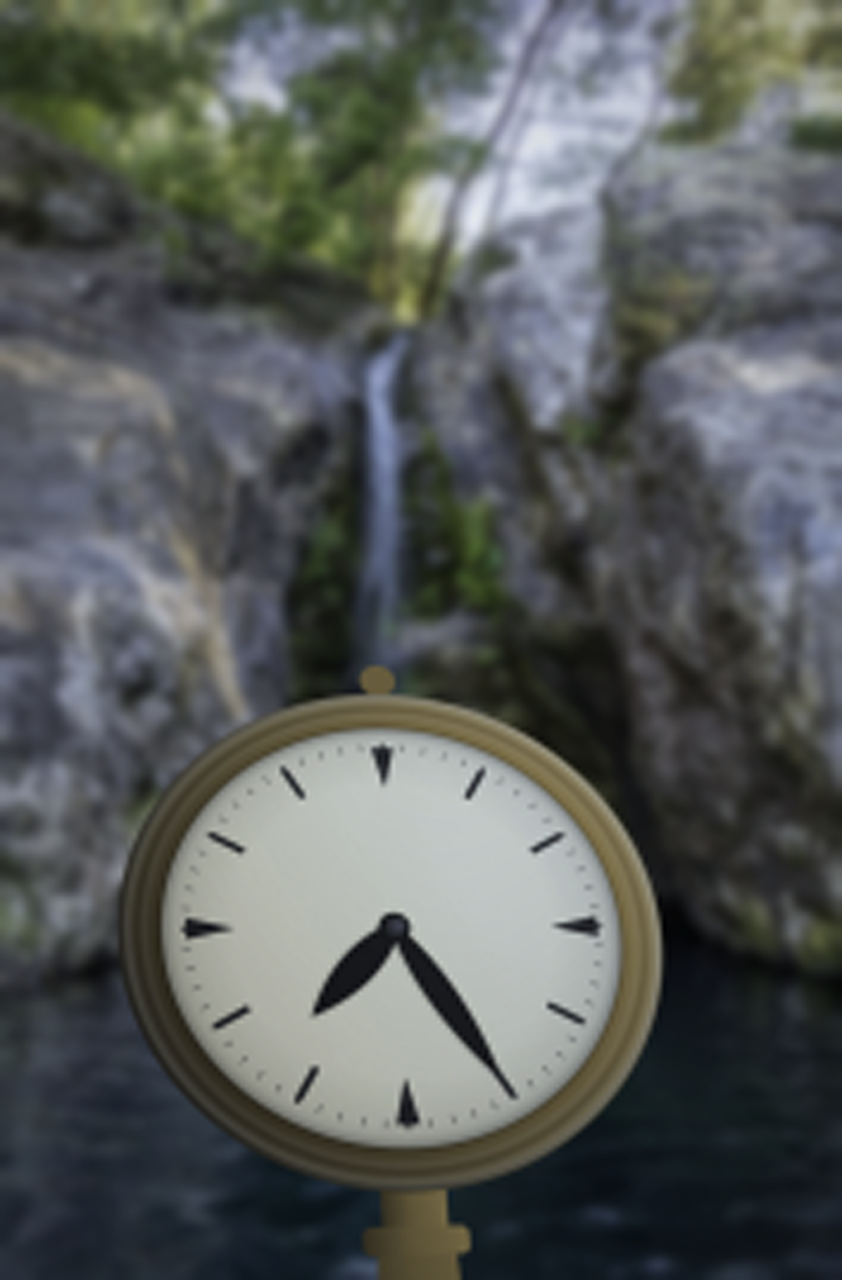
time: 7:25
